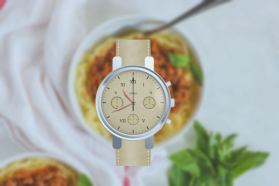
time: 10:41
